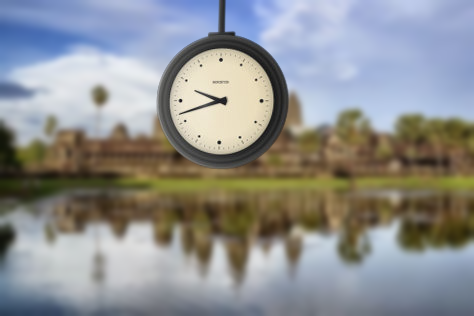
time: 9:42
